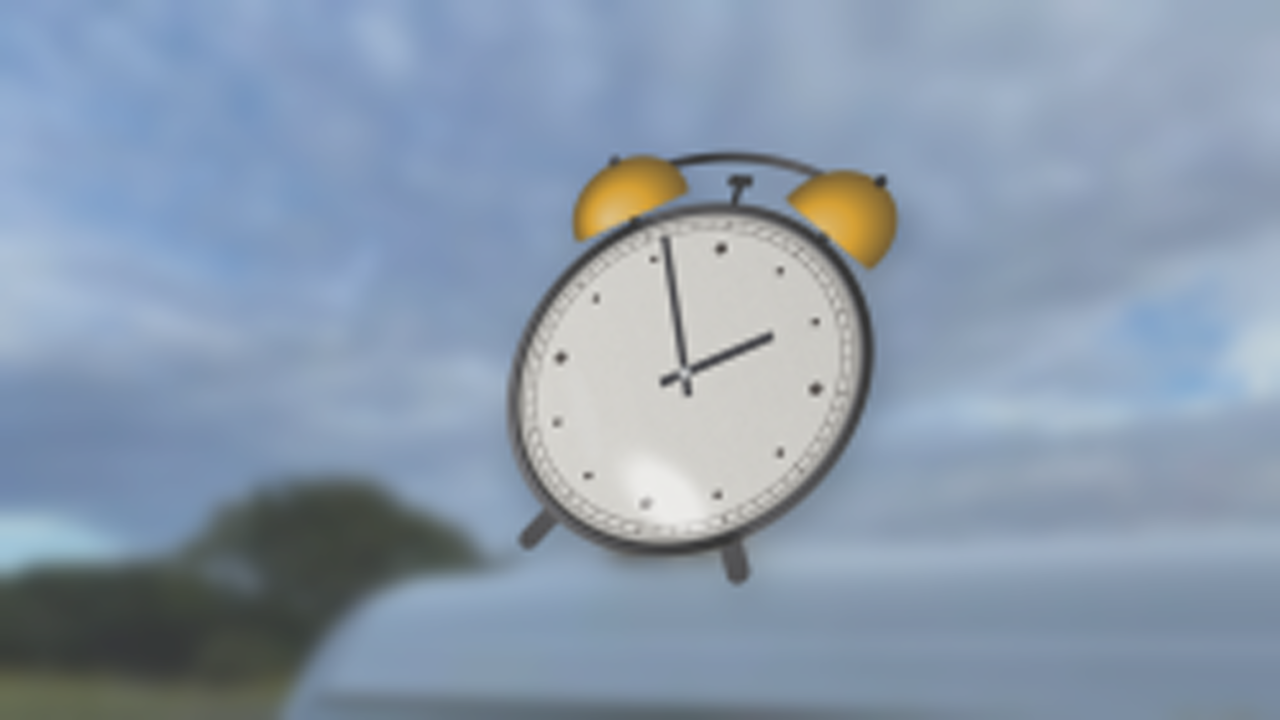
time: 1:56
